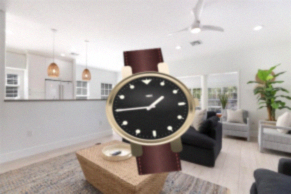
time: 1:45
